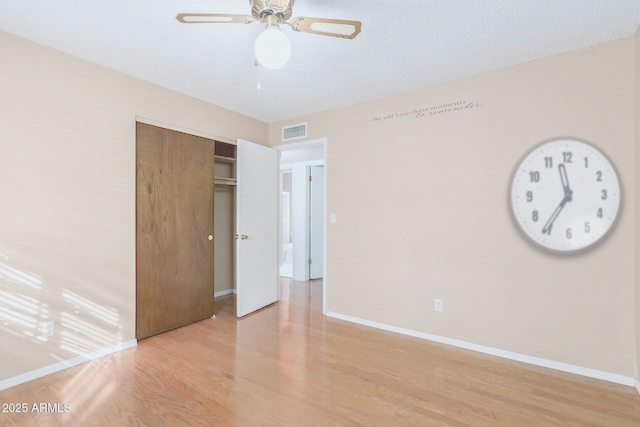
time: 11:36
